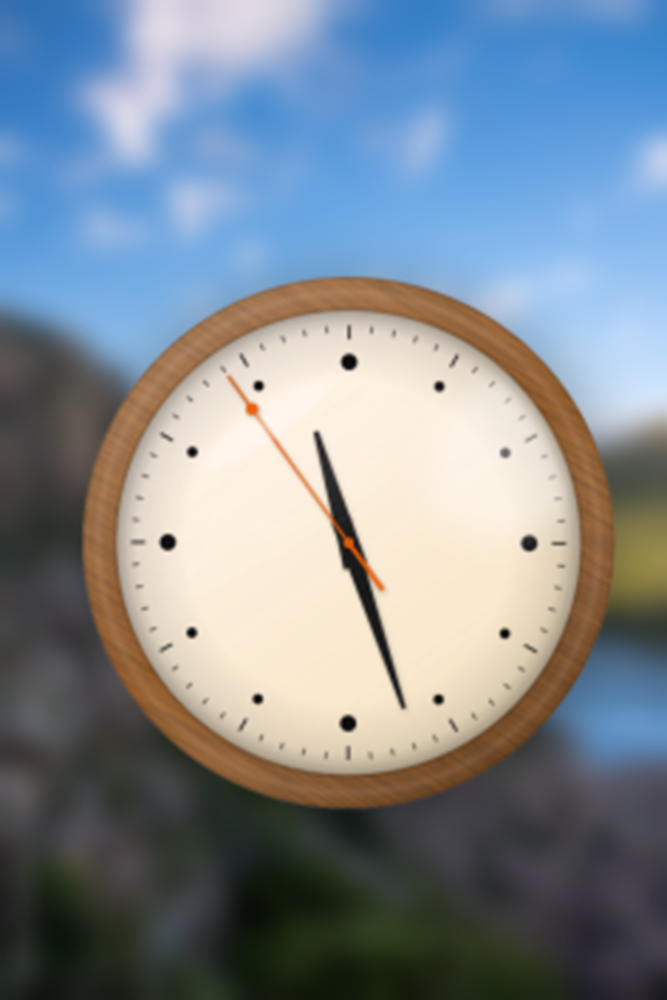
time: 11:26:54
